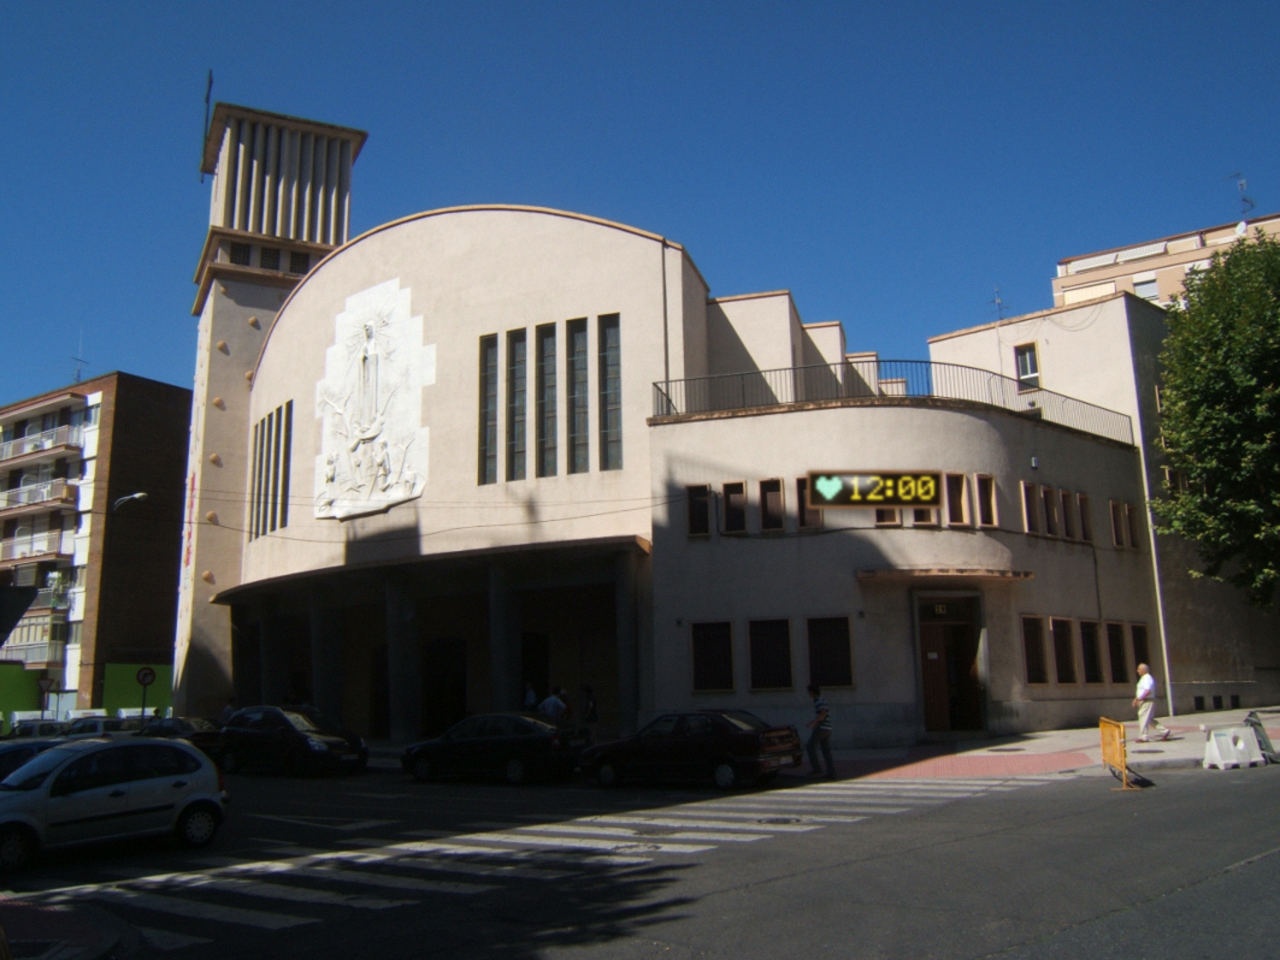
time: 12:00
